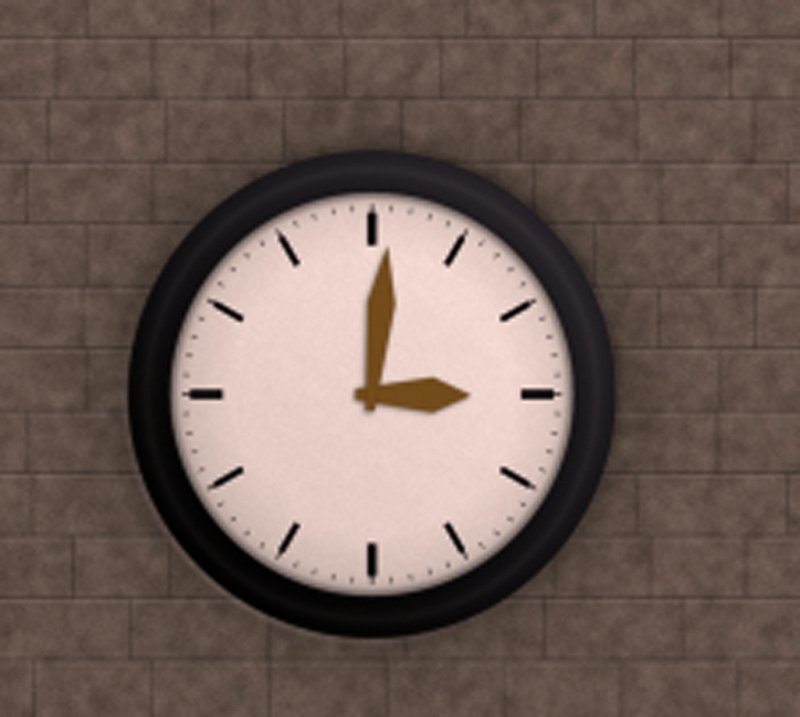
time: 3:01
